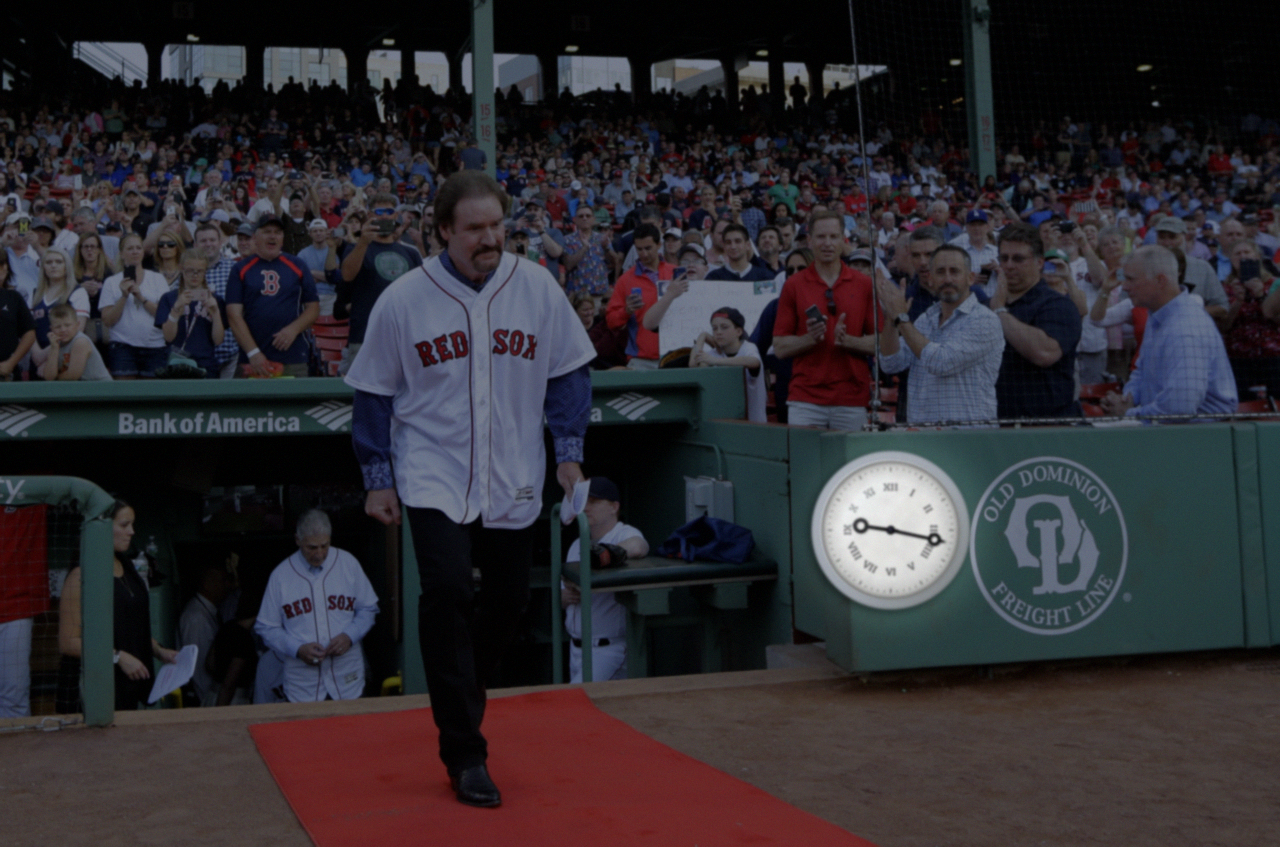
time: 9:17
